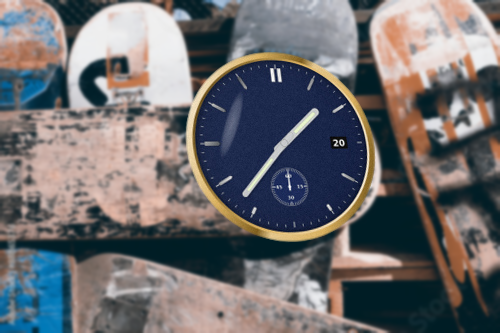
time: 1:37
